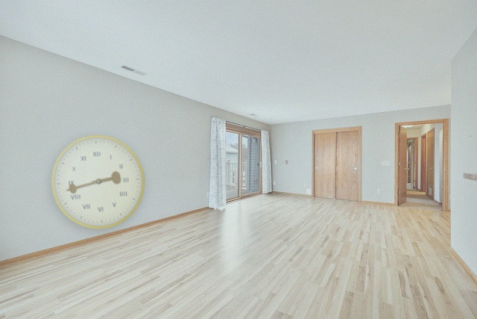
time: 2:43
